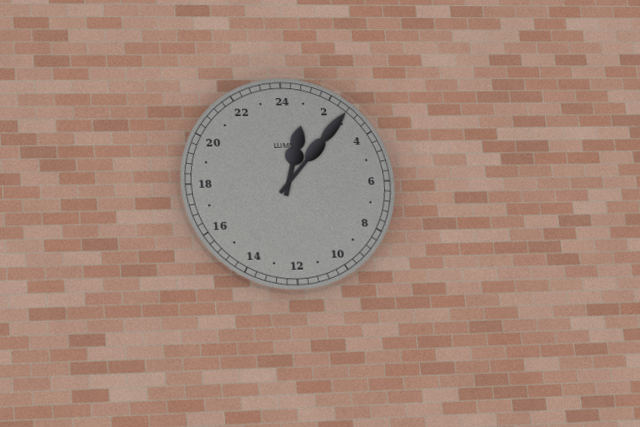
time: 1:07
